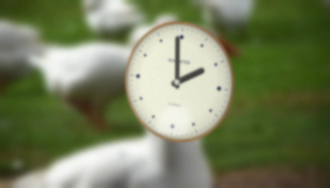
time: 1:59
